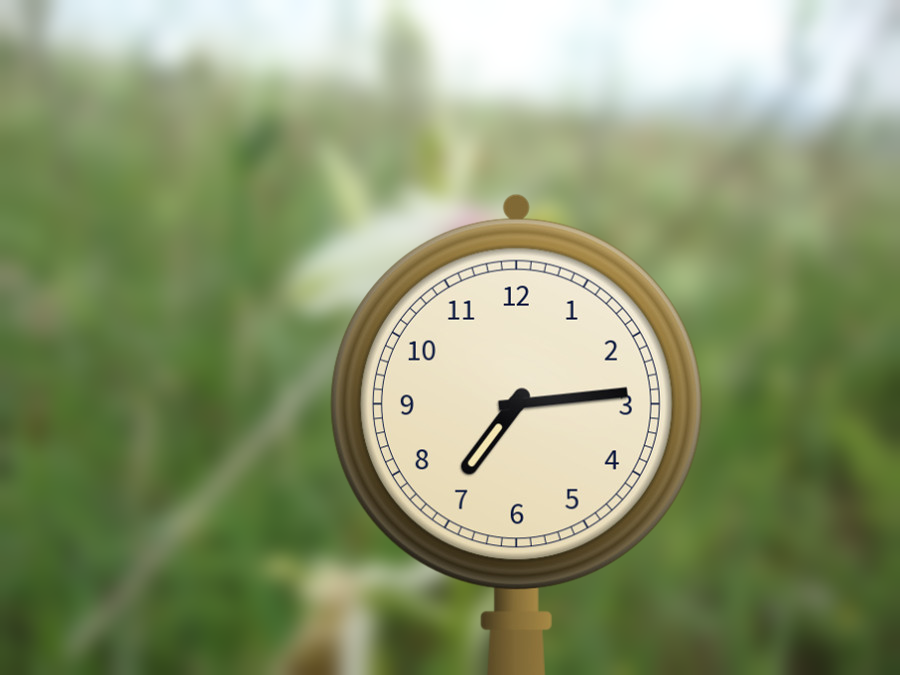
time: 7:14
